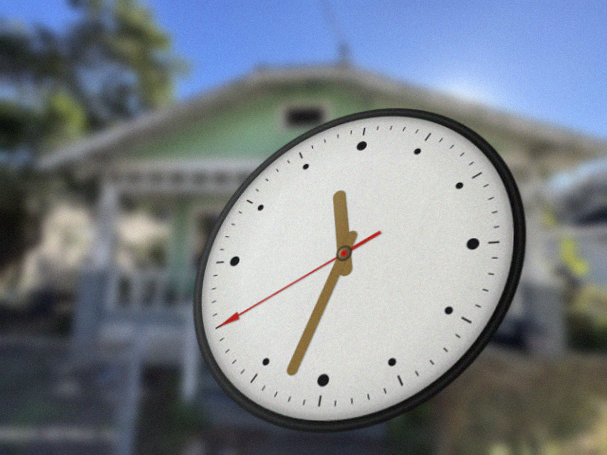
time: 11:32:40
